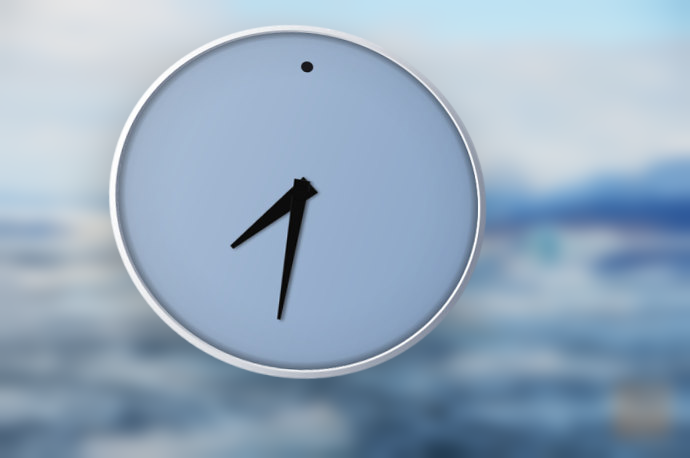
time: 7:31
